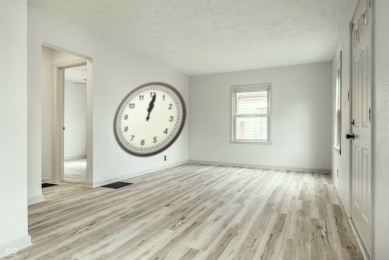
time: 12:01
